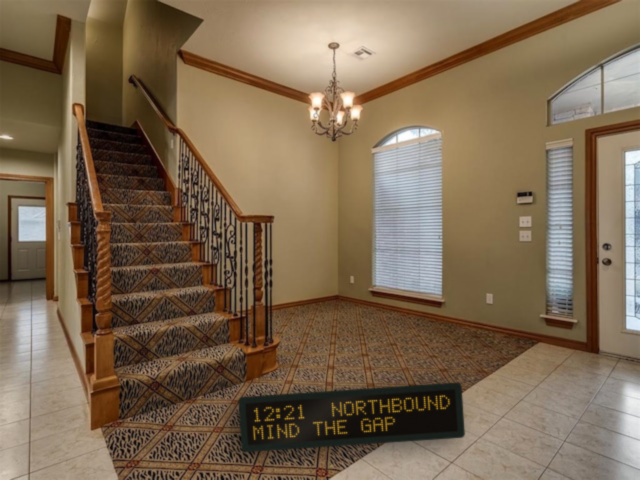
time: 12:21
